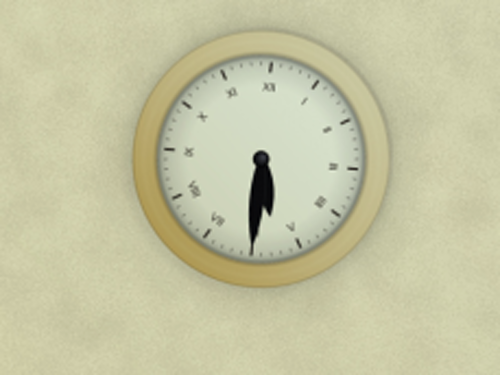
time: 5:30
